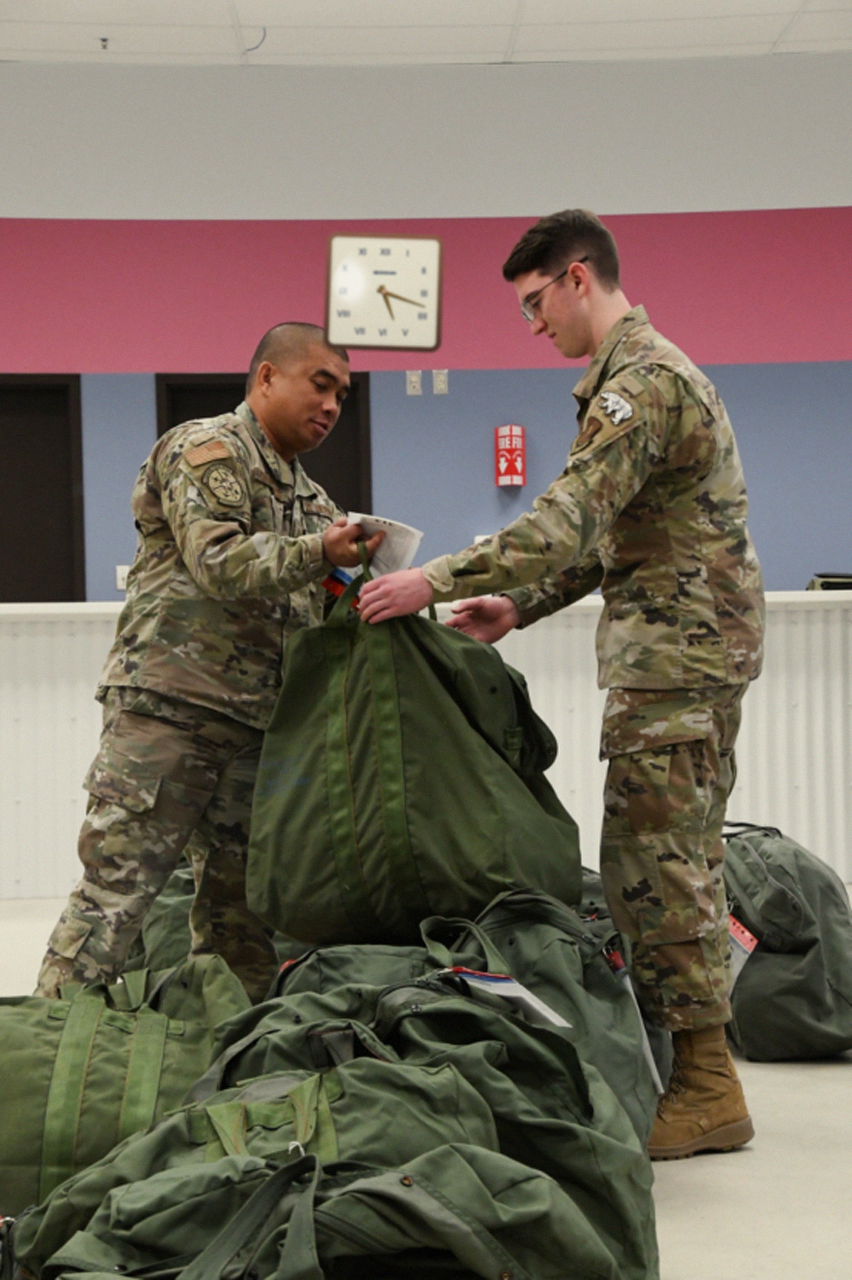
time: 5:18
